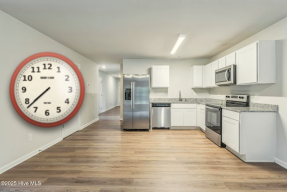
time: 7:38
